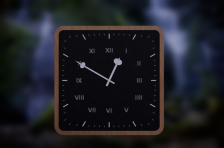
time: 12:50
